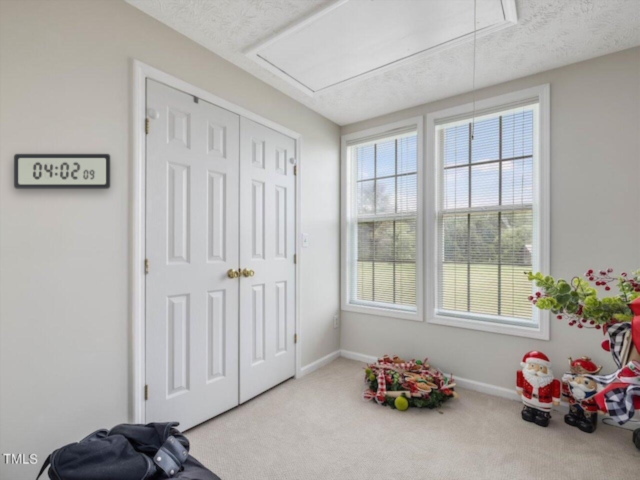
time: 4:02
